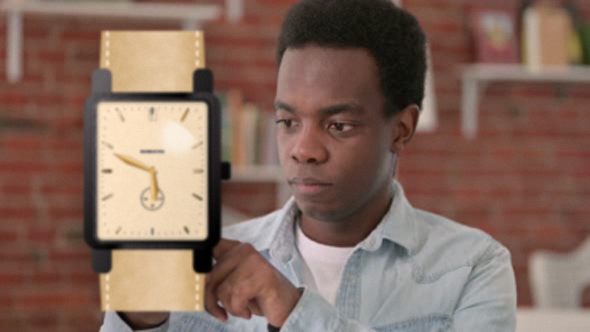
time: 5:49
